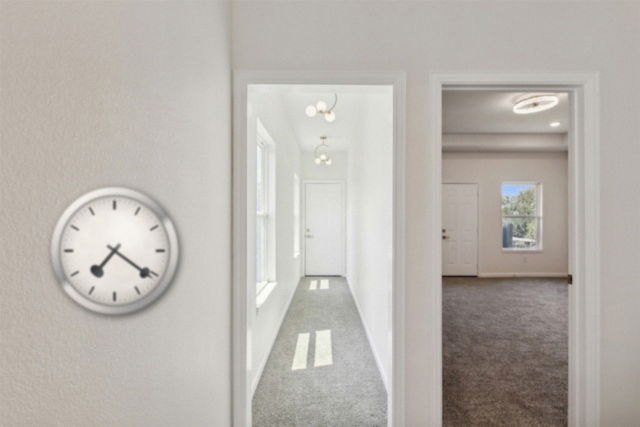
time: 7:21
